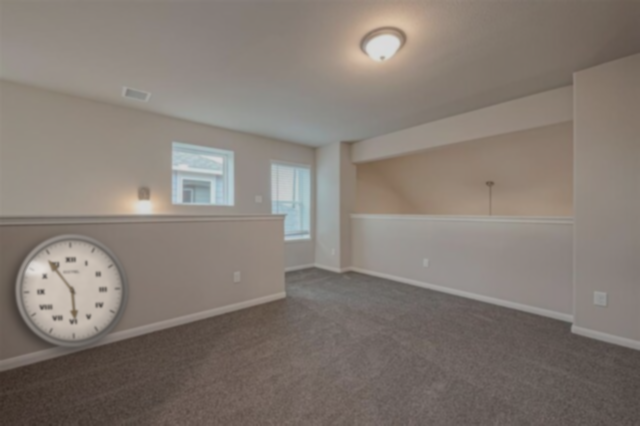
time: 5:54
